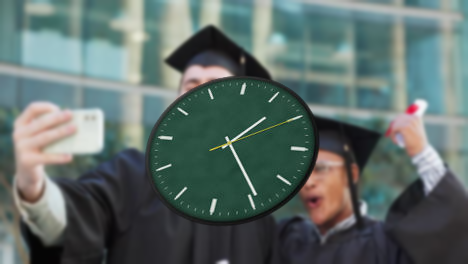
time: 1:24:10
